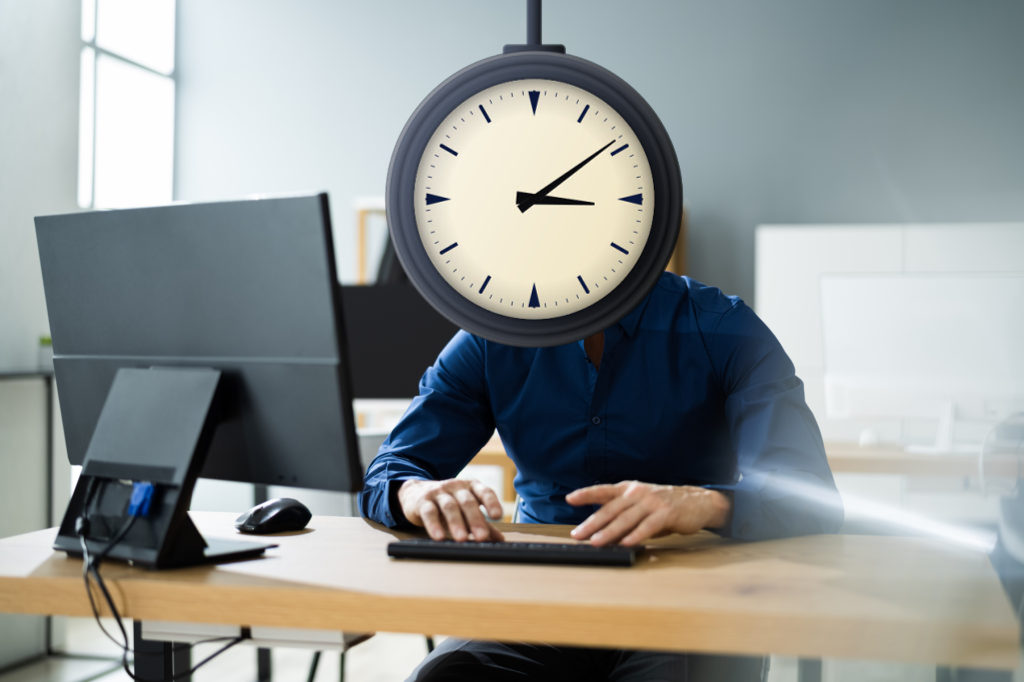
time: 3:09
